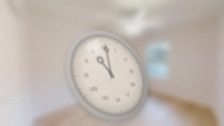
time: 11:01
